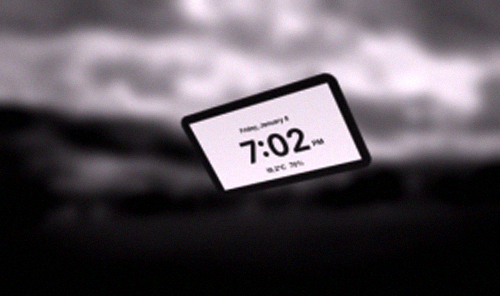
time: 7:02
